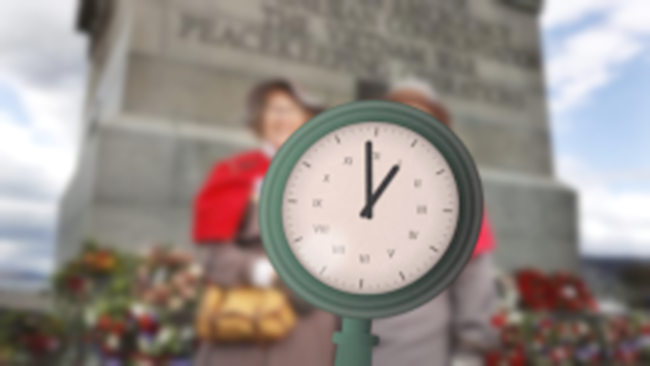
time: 12:59
